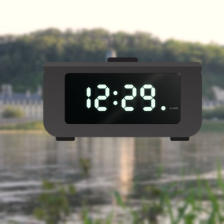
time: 12:29
